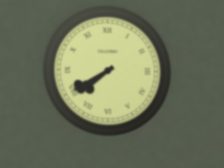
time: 7:40
